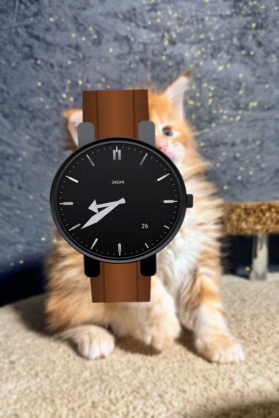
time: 8:39
